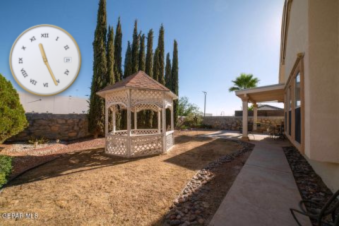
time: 11:26
